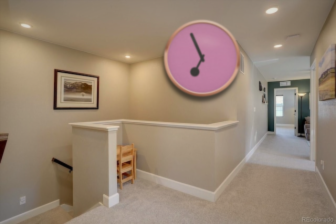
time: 6:56
